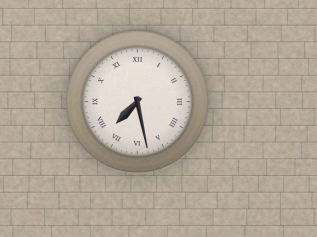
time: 7:28
